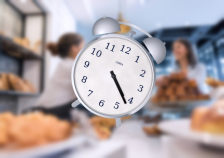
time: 4:22
